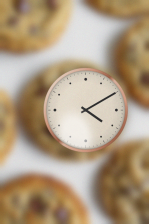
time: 4:10
